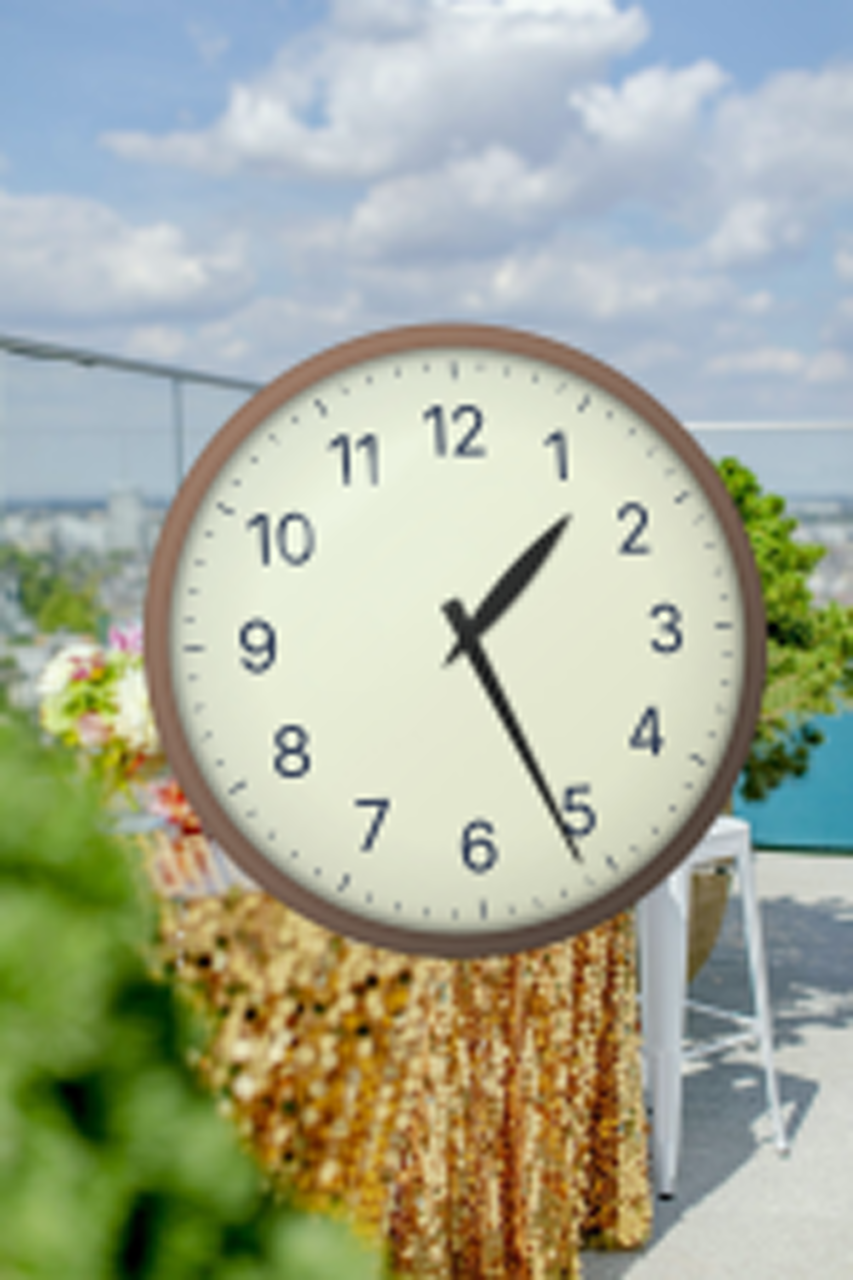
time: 1:26
